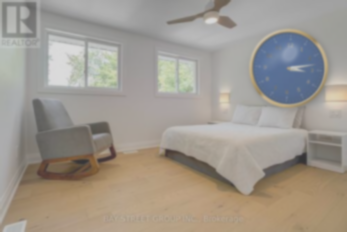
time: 3:13
